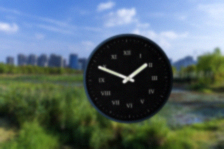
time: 1:49
